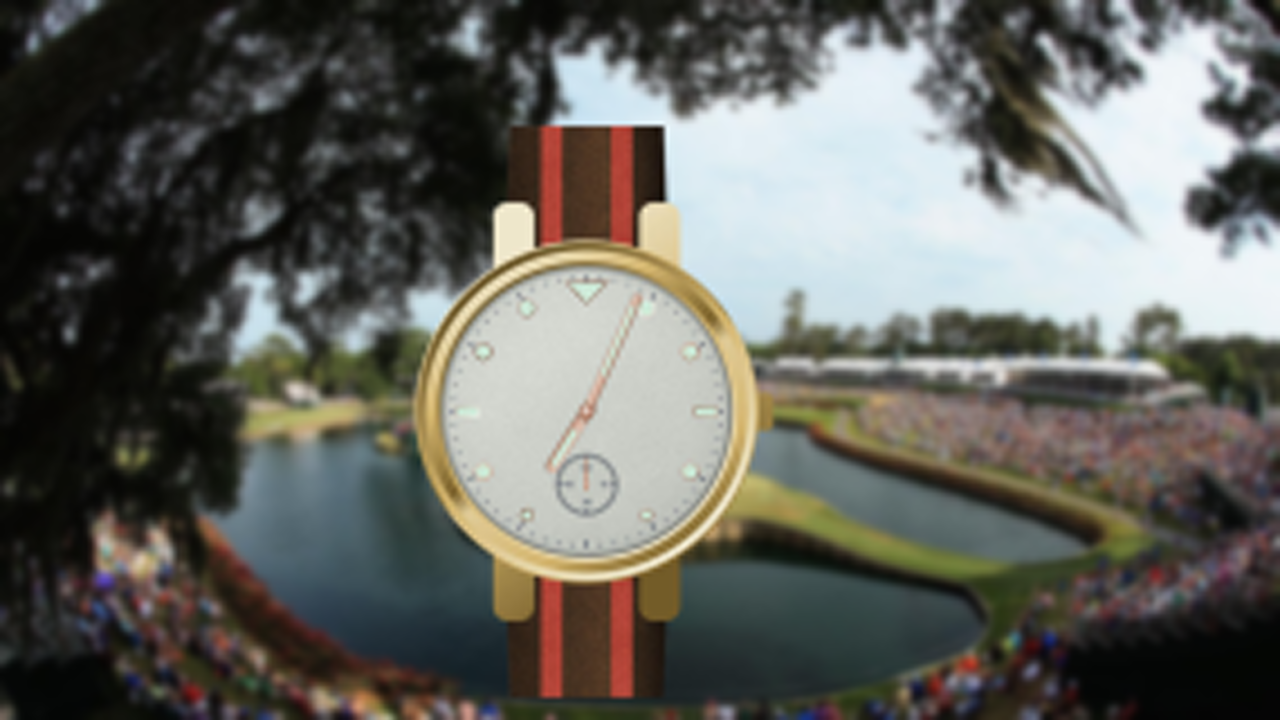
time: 7:04
